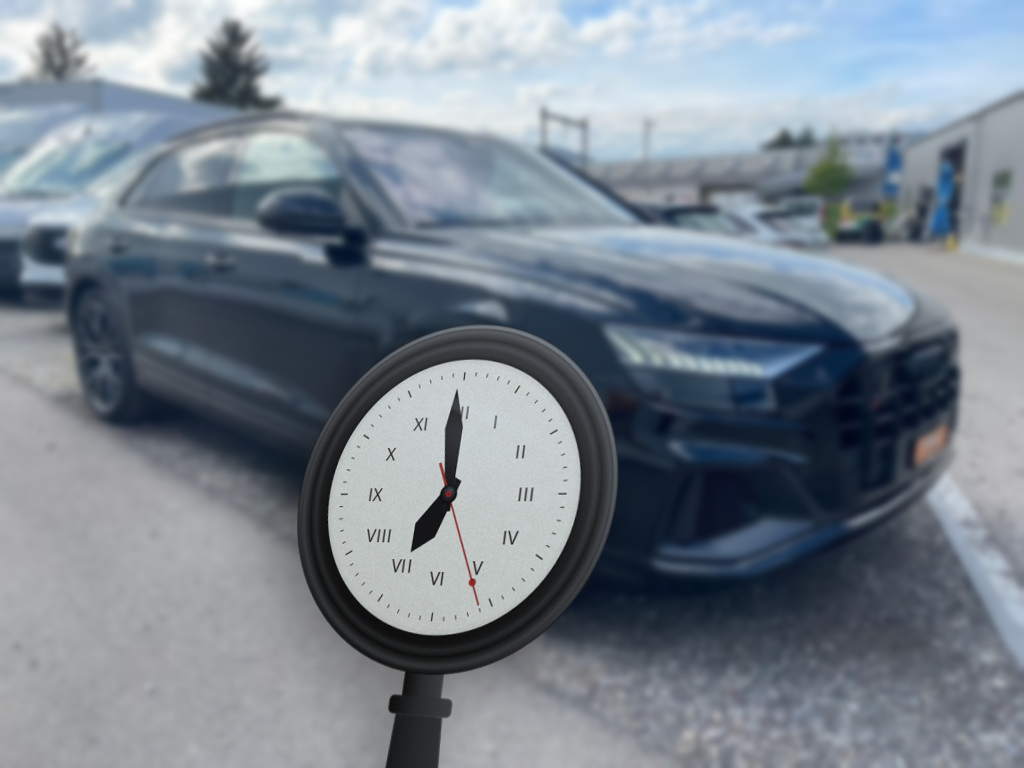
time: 6:59:26
